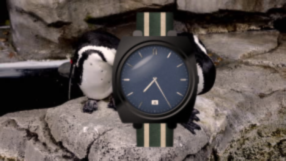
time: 7:25
